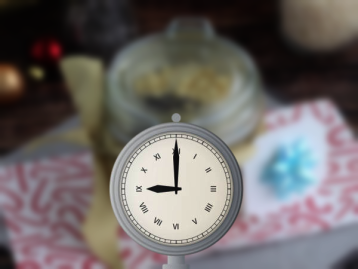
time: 9:00
